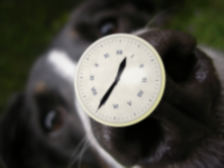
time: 12:35
